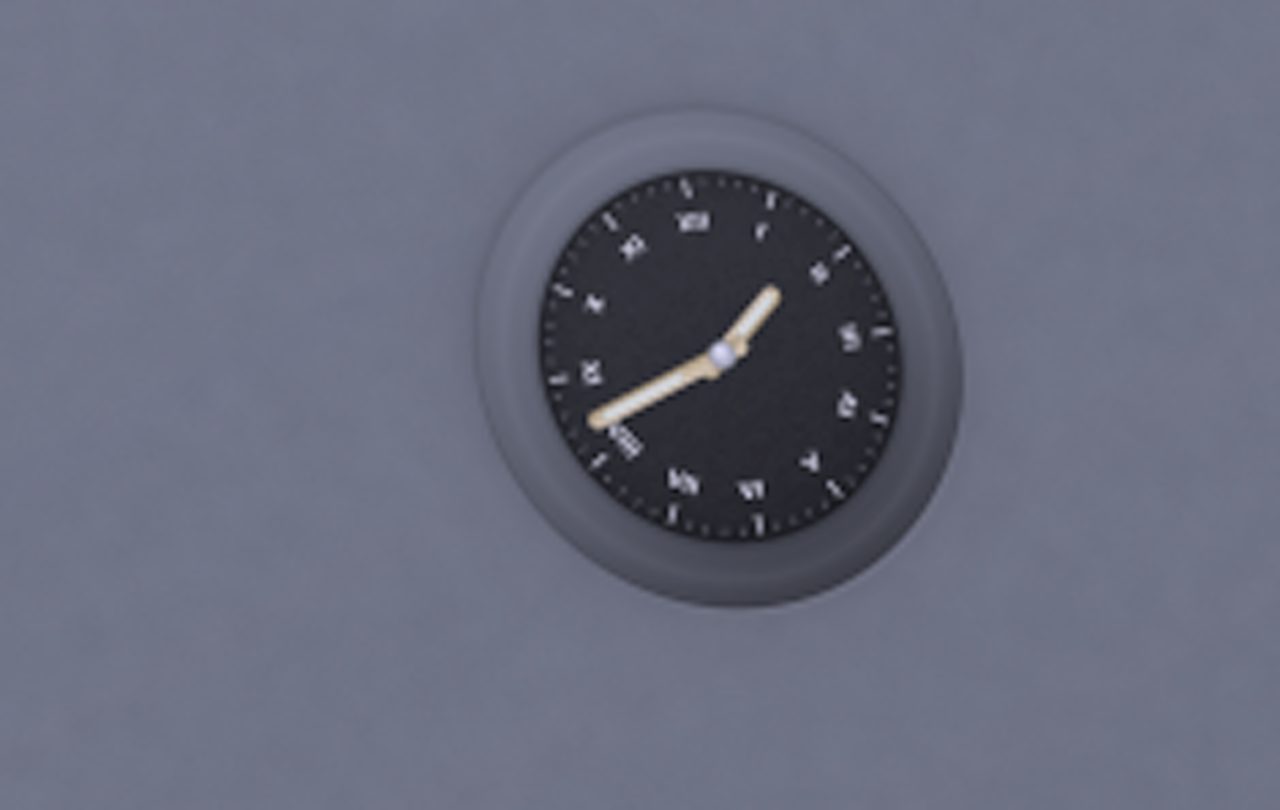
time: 1:42
